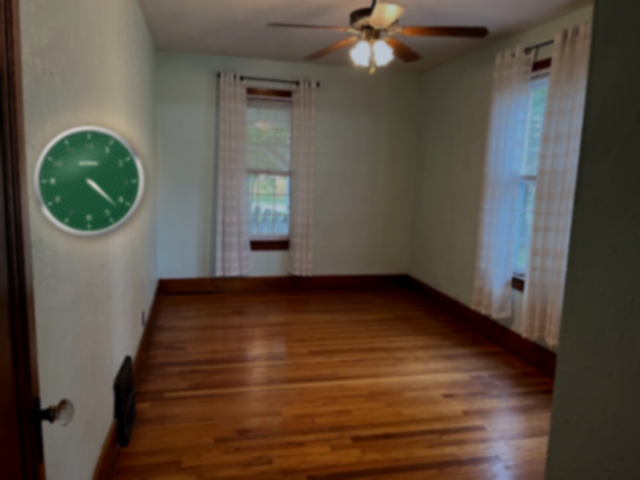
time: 4:22
